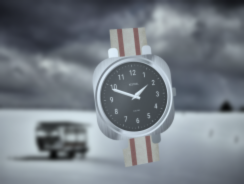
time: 1:49
